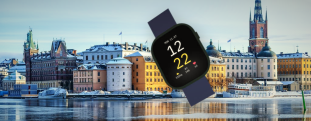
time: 12:22
